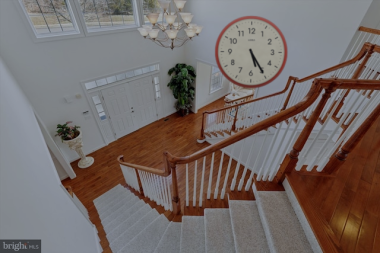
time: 5:25
